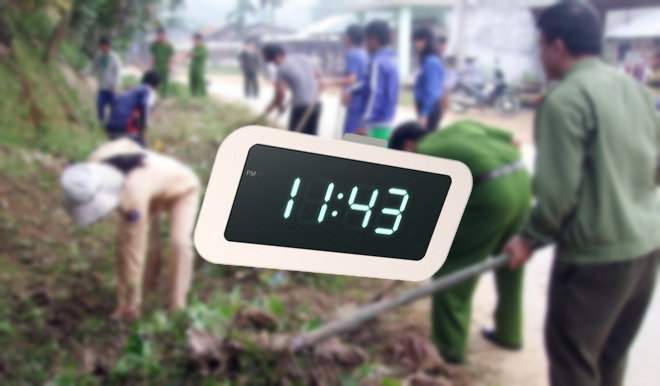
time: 11:43
